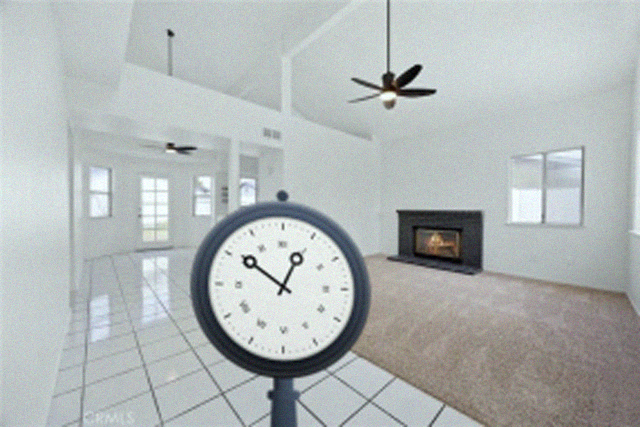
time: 12:51
